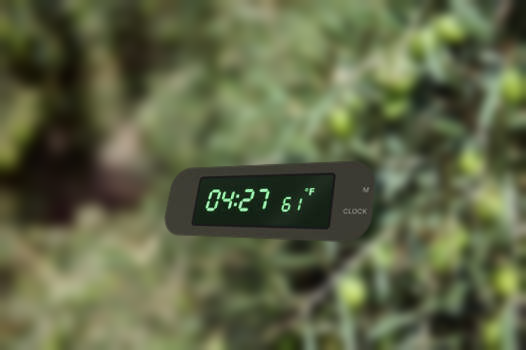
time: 4:27
